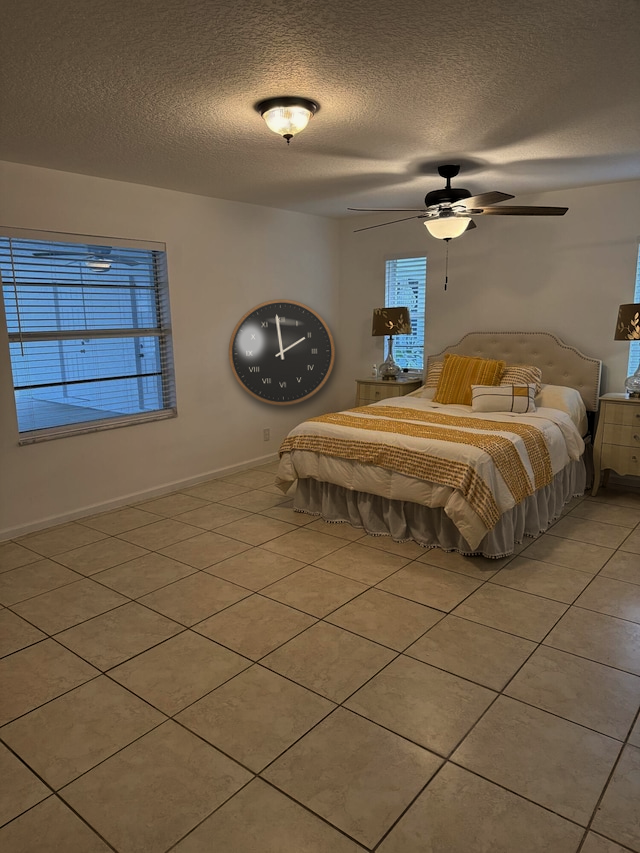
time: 1:59
